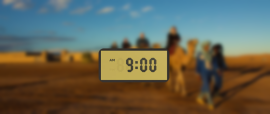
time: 9:00
